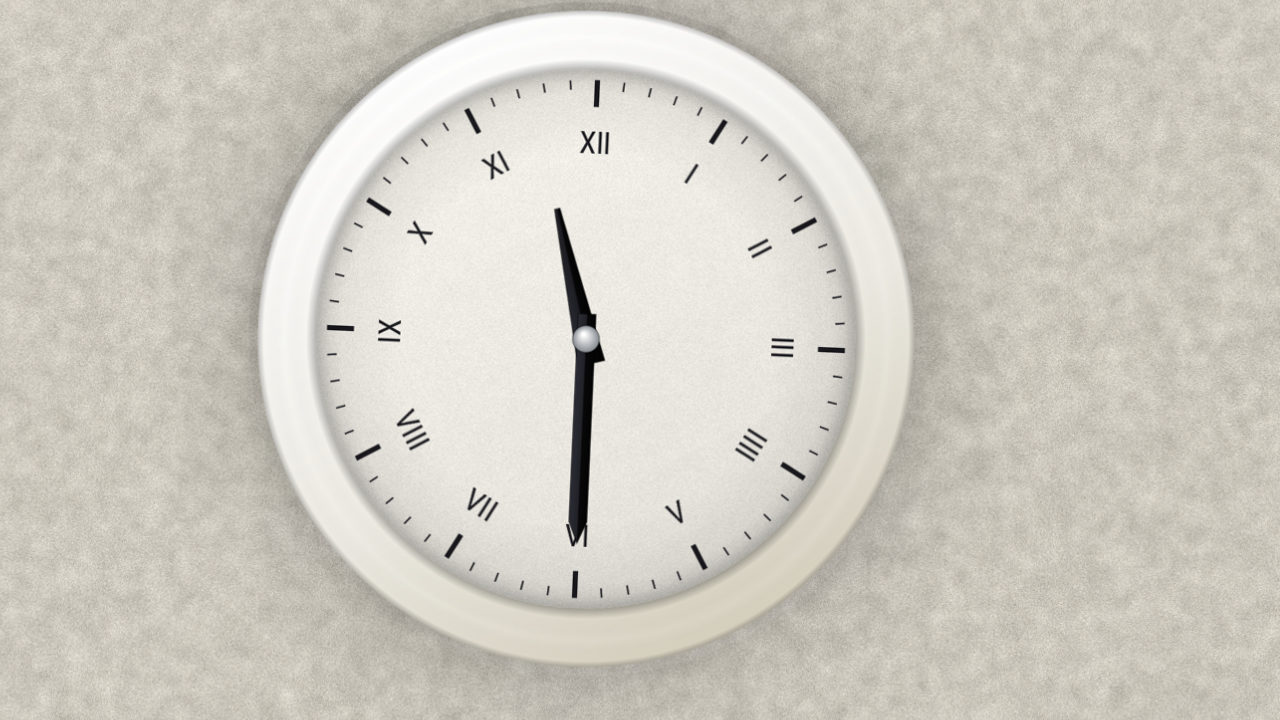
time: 11:30
